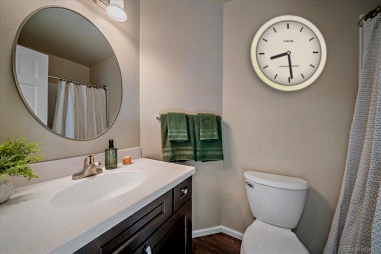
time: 8:29
